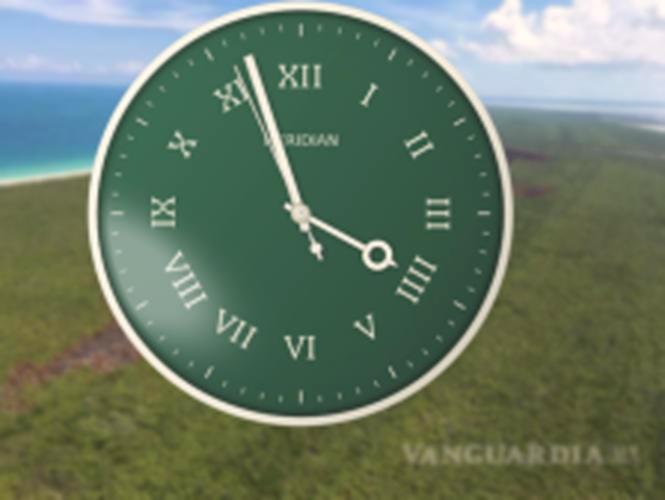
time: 3:56:56
